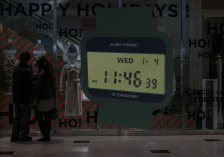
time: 11:46:39
